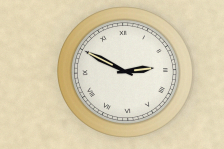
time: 2:50
